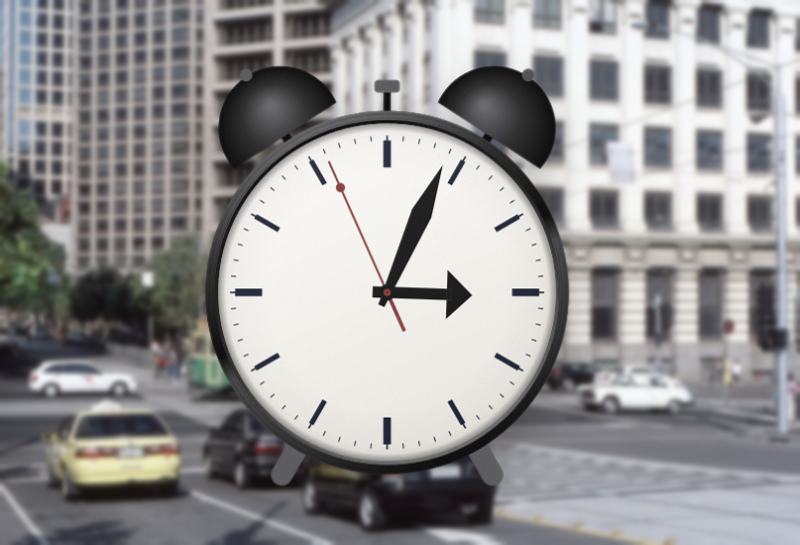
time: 3:03:56
